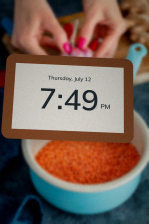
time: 7:49
